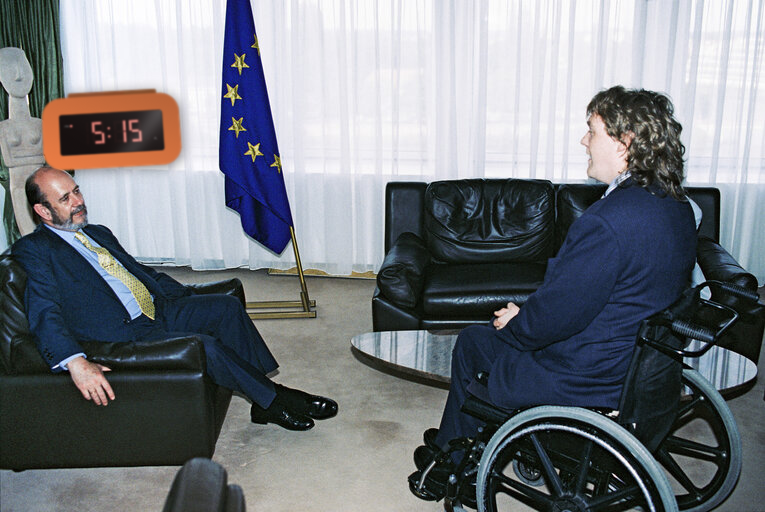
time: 5:15
